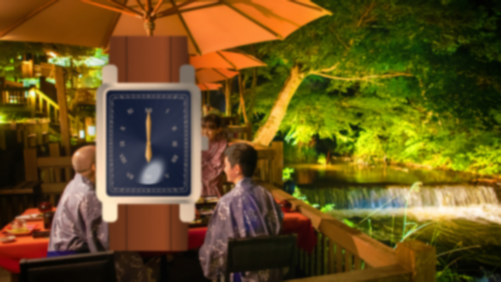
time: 6:00
